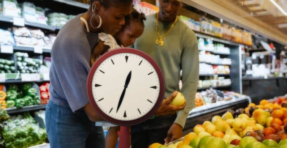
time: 12:33
